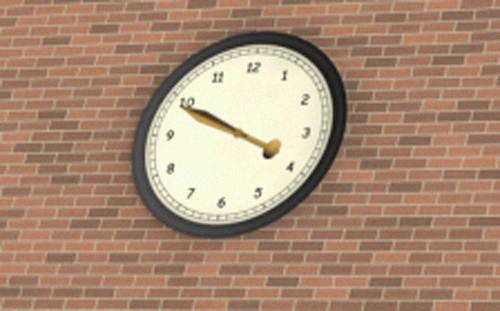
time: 3:49
